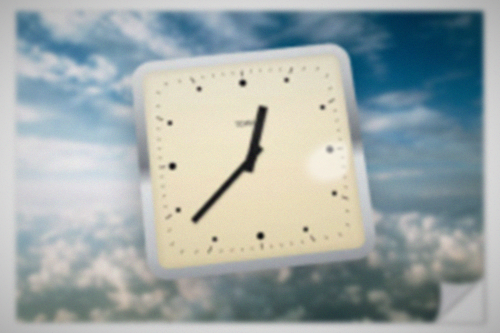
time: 12:38
